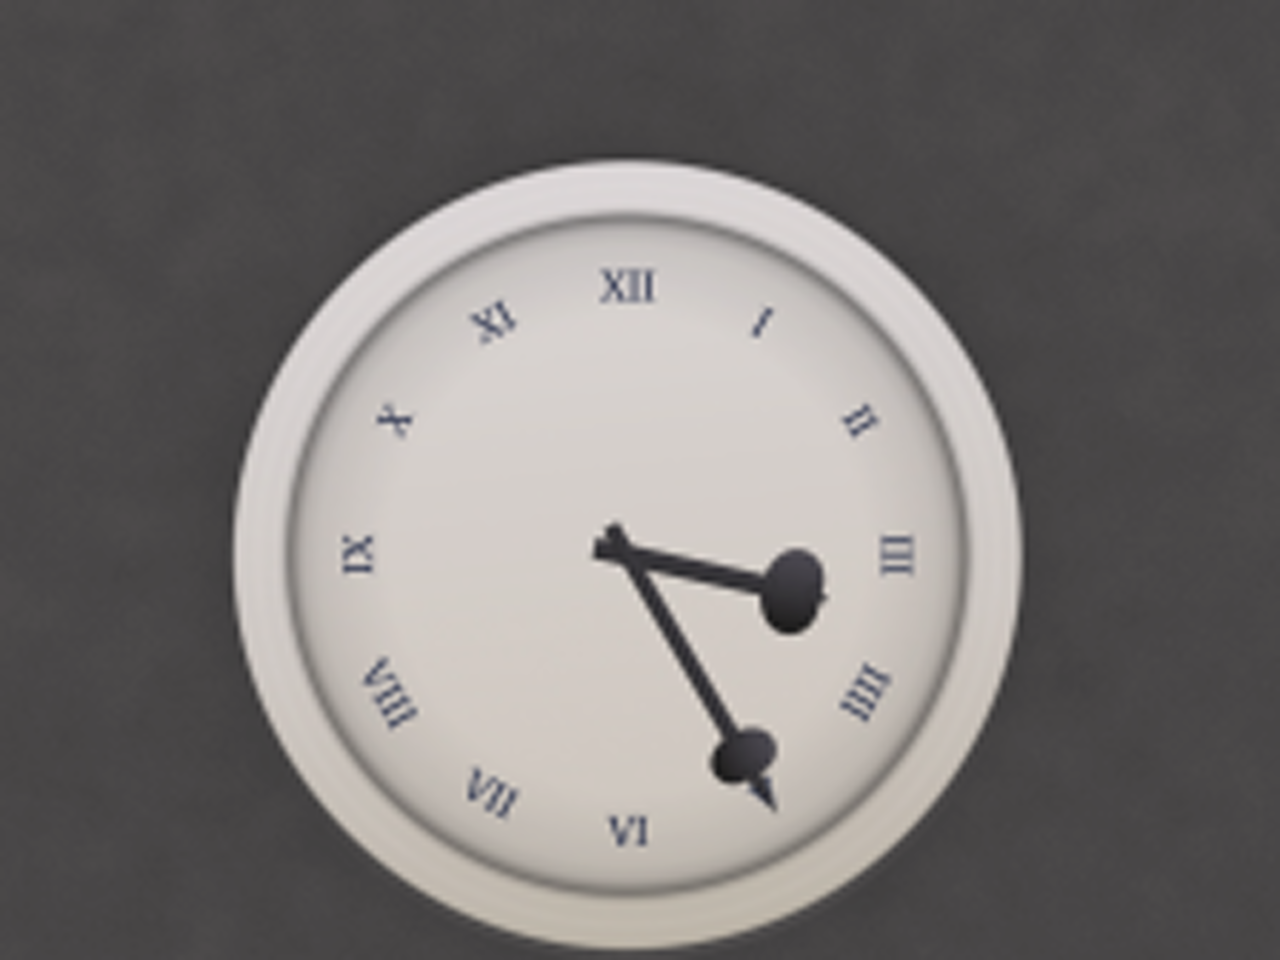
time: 3:25
